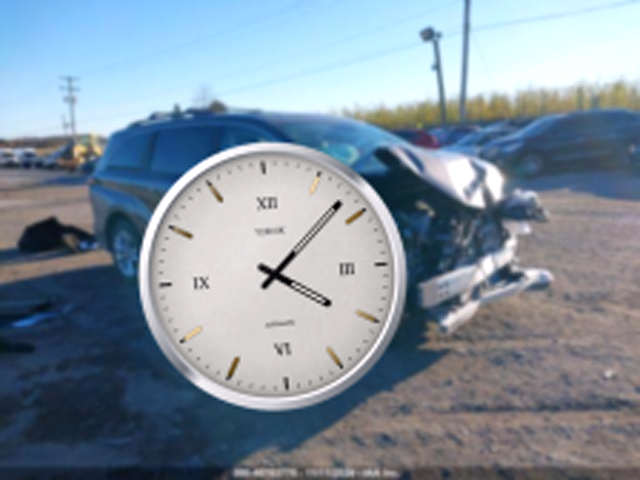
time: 4:08
